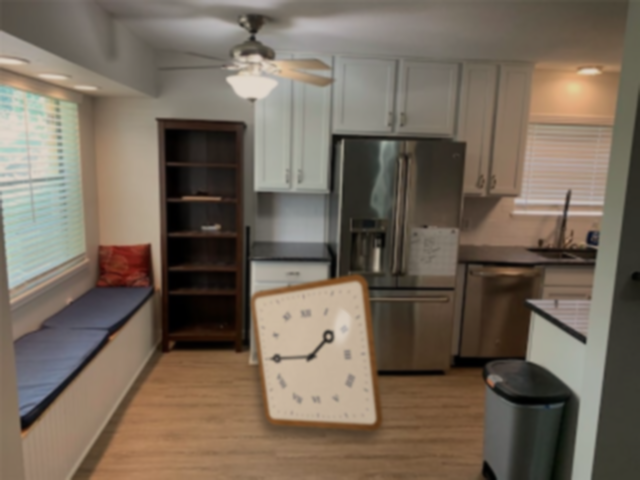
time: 1:45
